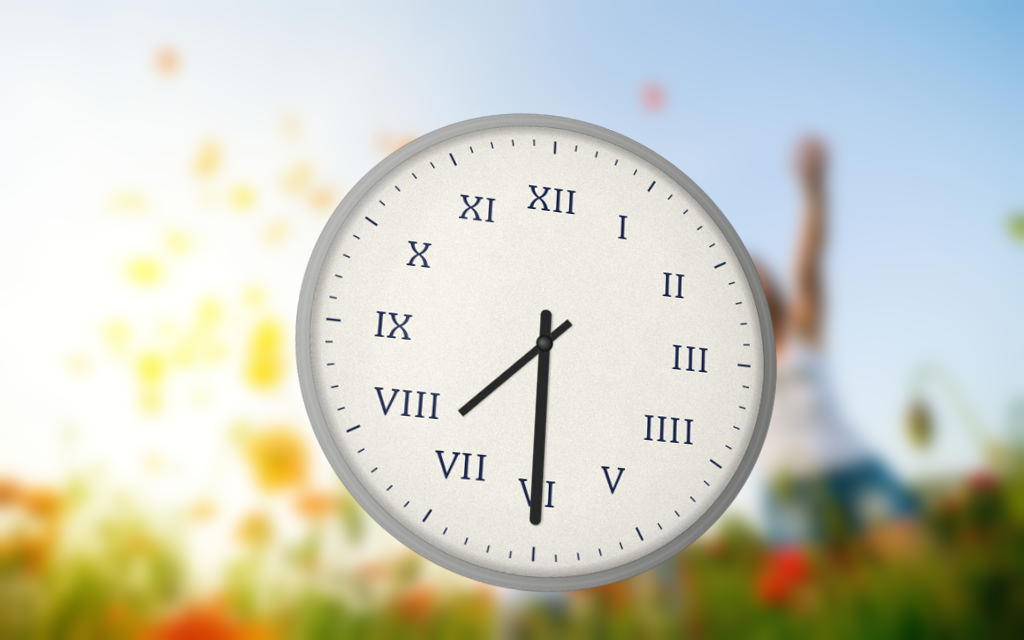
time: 7:30
